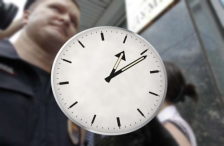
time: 1:11
